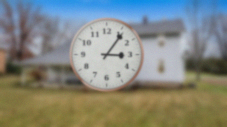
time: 3:06
